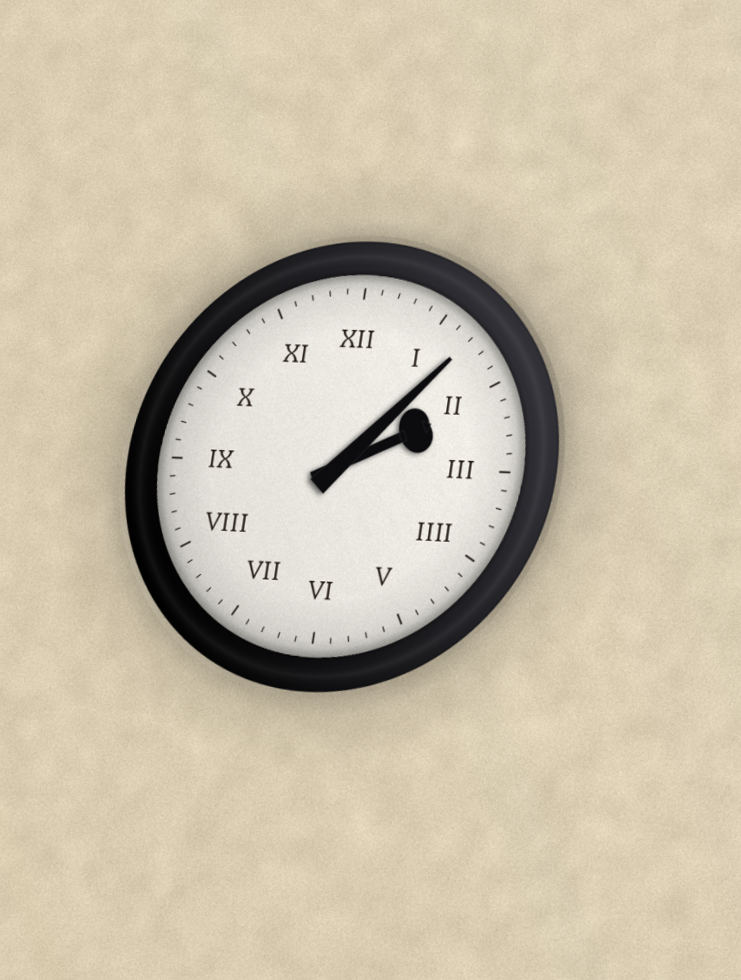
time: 2:07
